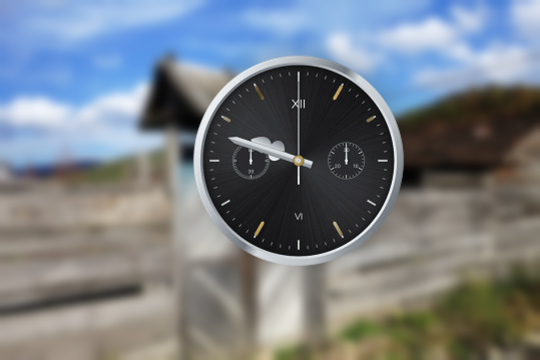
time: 9:48
